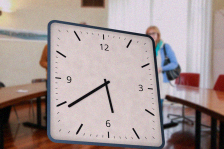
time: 5:39
